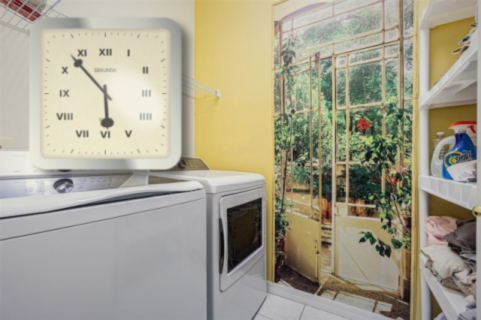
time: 5:53
